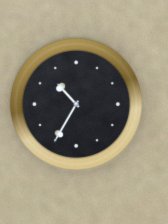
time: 10:35
